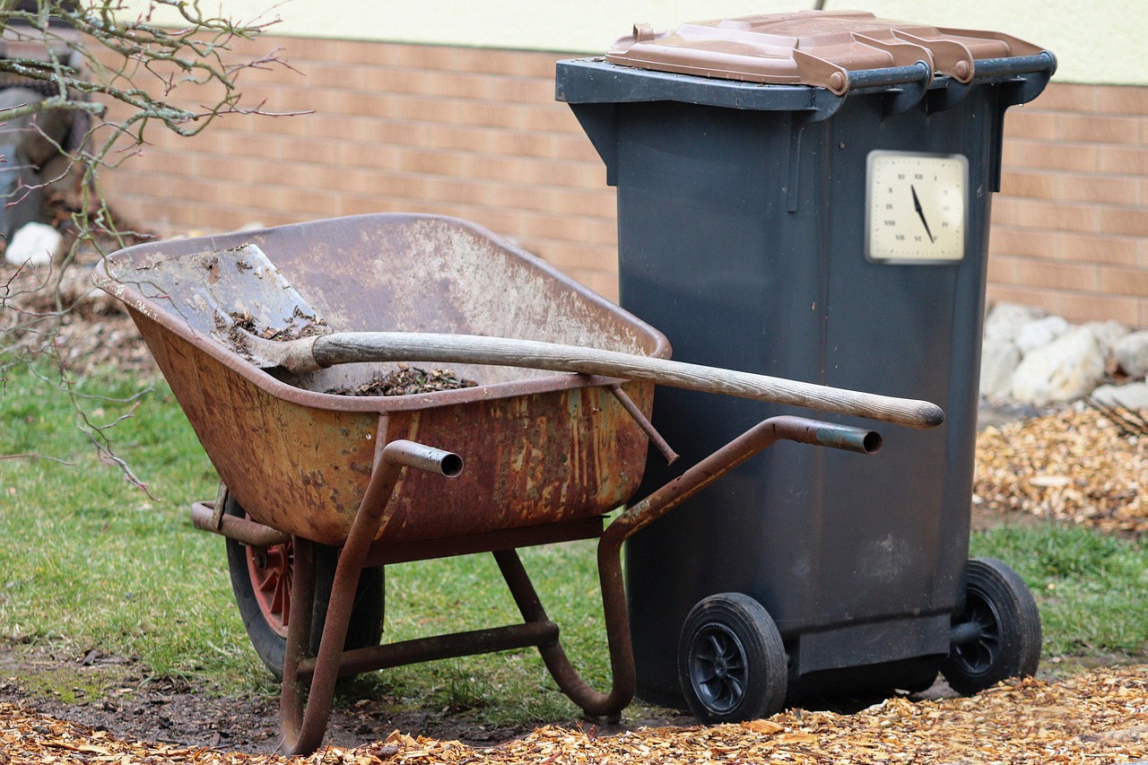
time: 11:26
